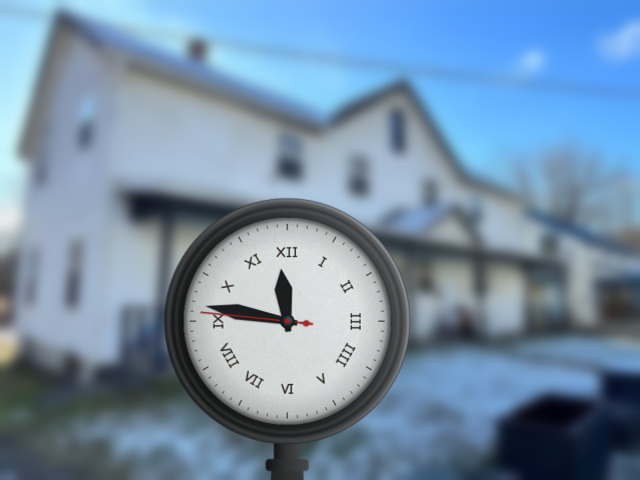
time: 11:46:46
